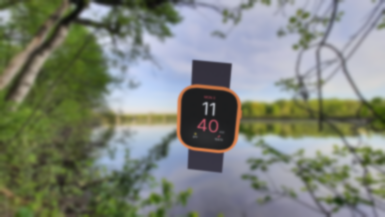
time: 11:40
